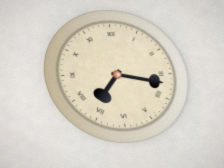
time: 7:17
